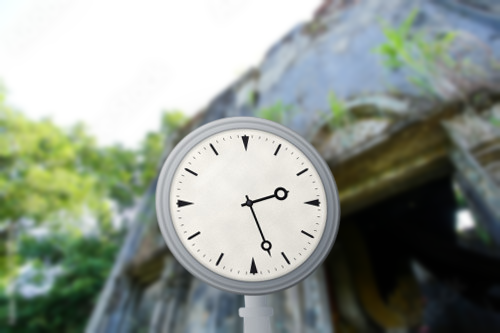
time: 2:27
